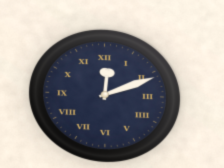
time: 12:11
